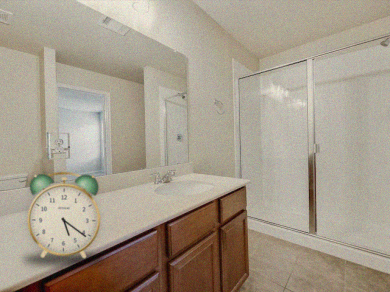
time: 5:21
